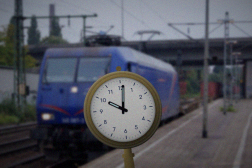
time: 10:01
